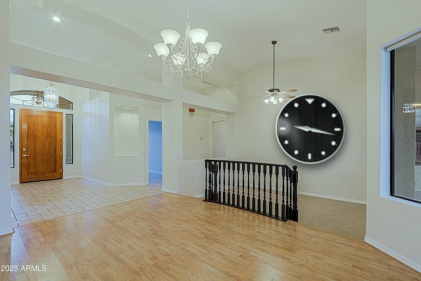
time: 9:17
